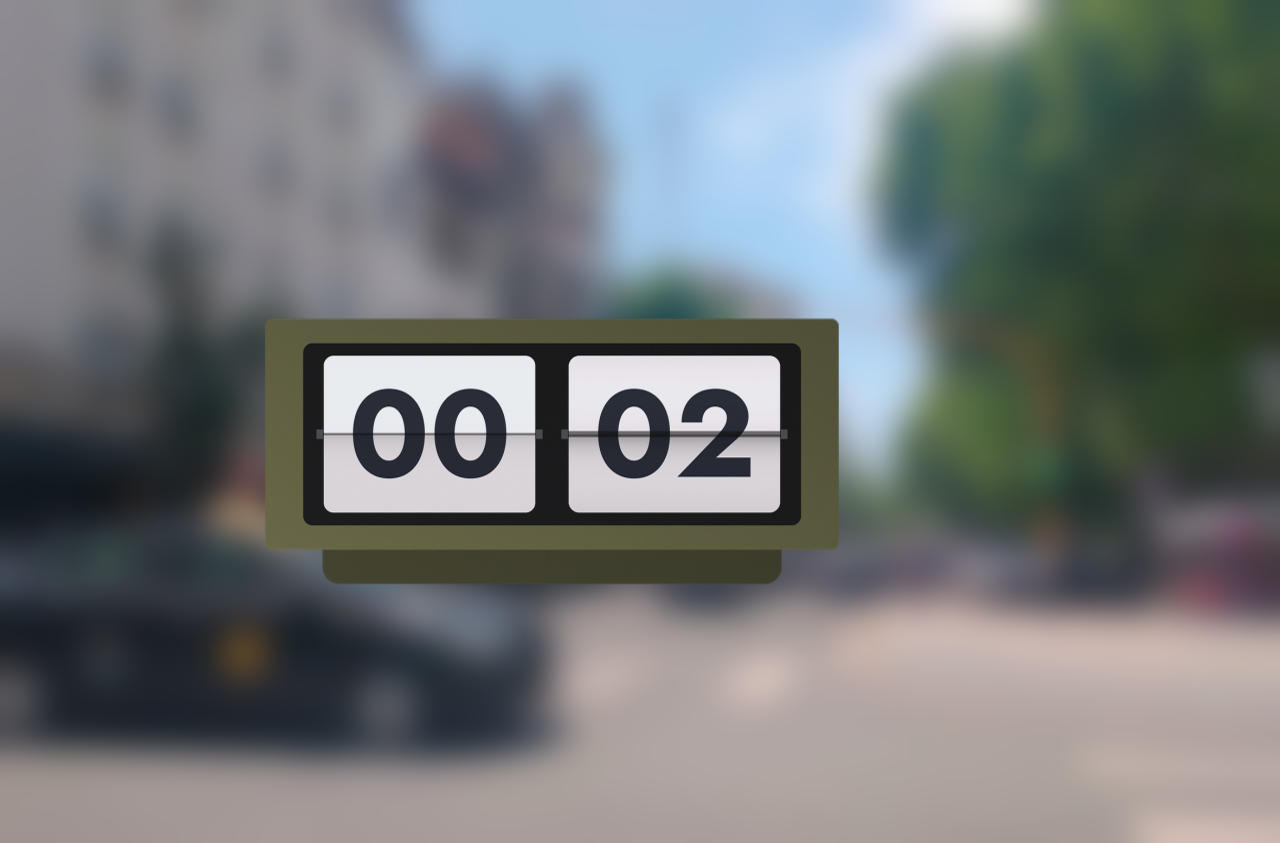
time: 0:02
